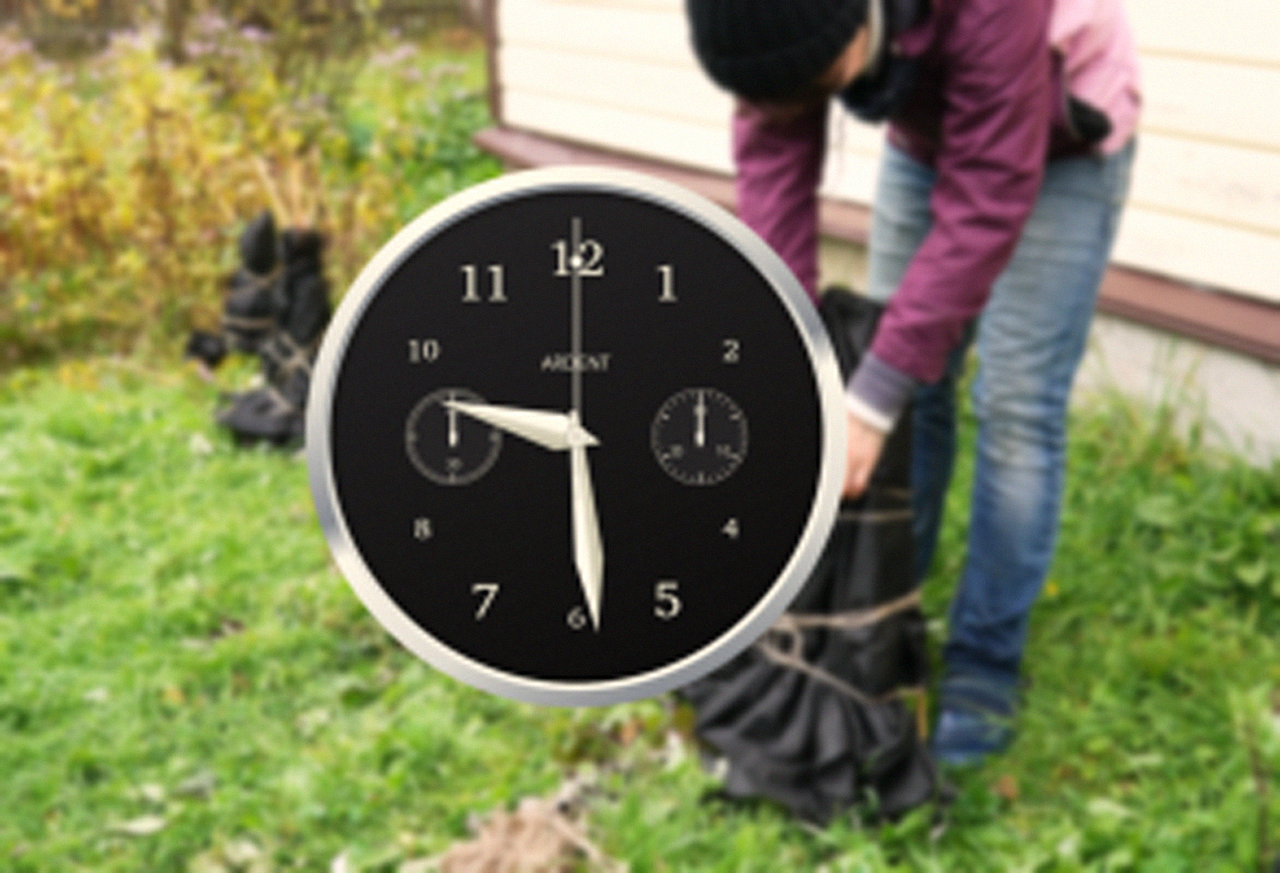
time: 9:29
